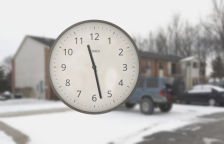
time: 11:28
